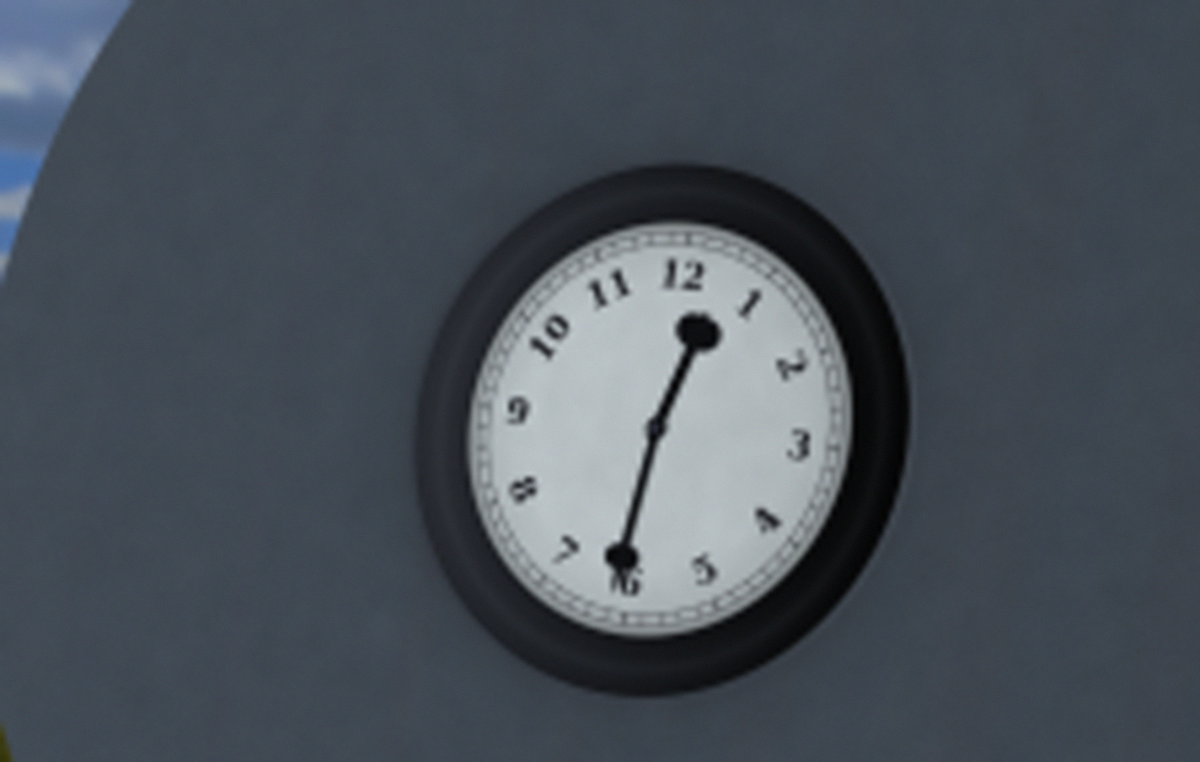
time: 12:31
